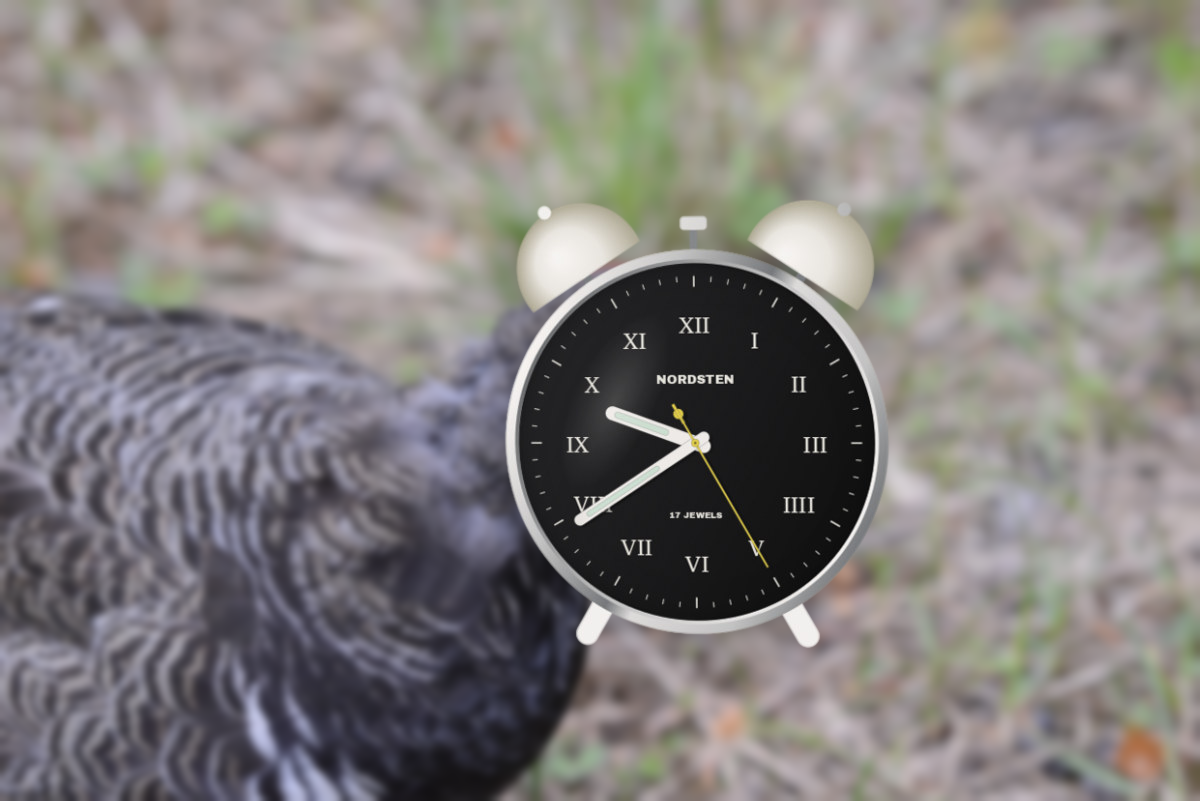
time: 9:39:25
